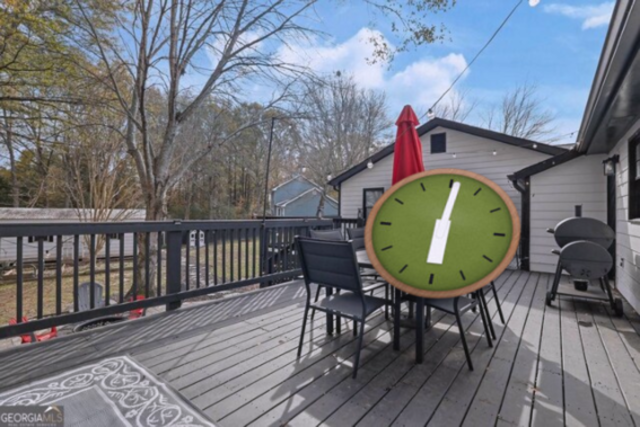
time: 6:01
